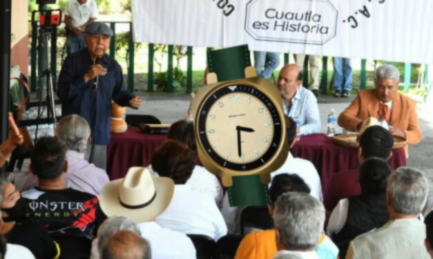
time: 3:31
